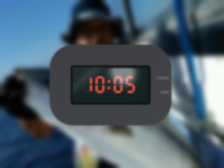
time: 10:05
